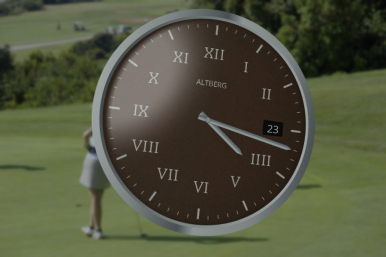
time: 4:17
